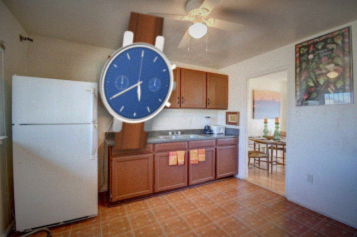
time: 5:40
